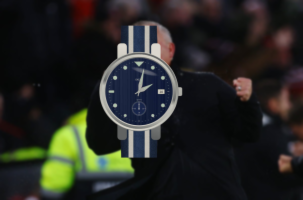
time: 2:02
